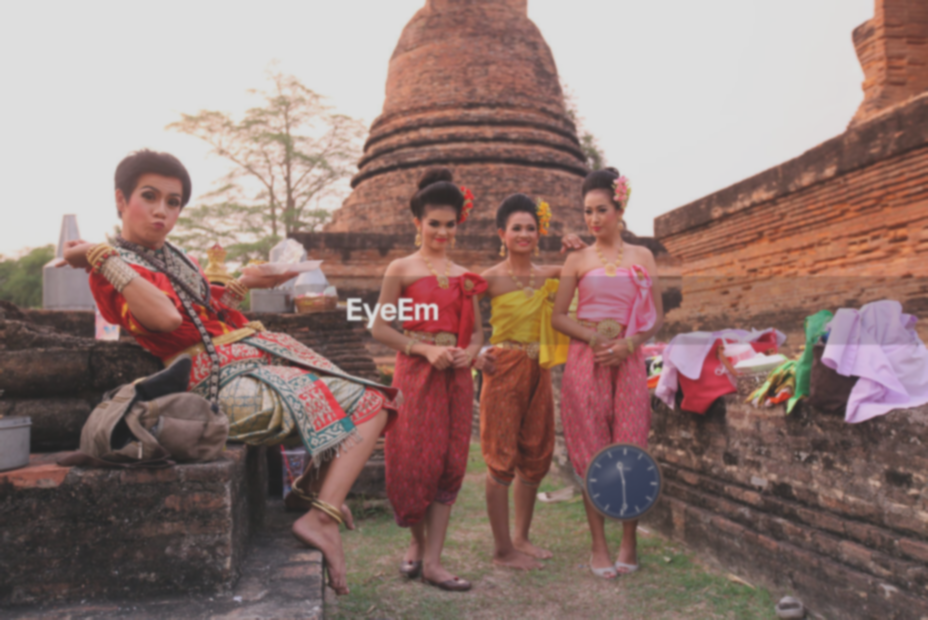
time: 11:29
